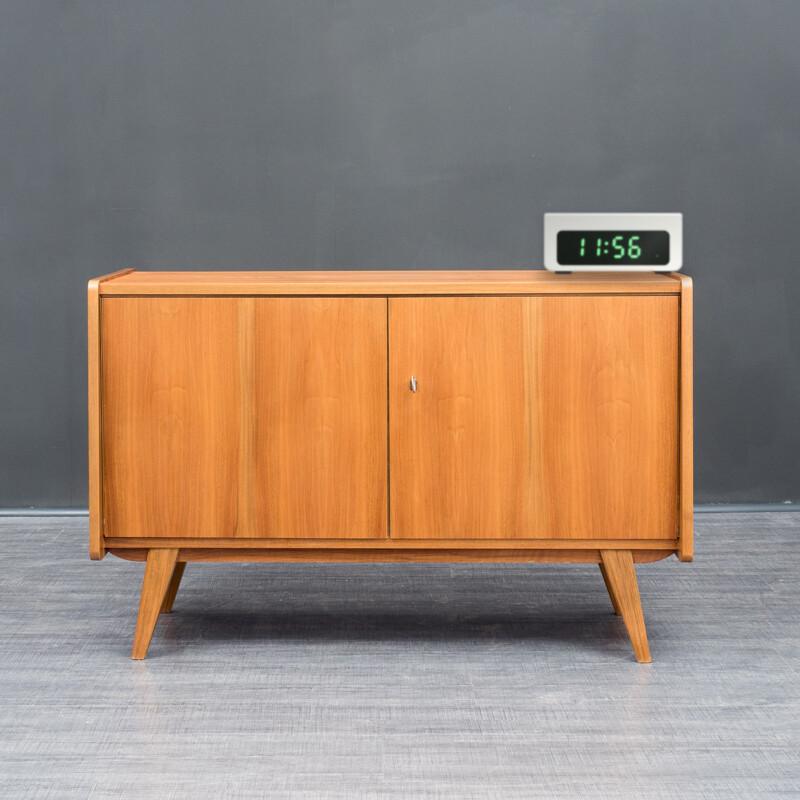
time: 11:56
